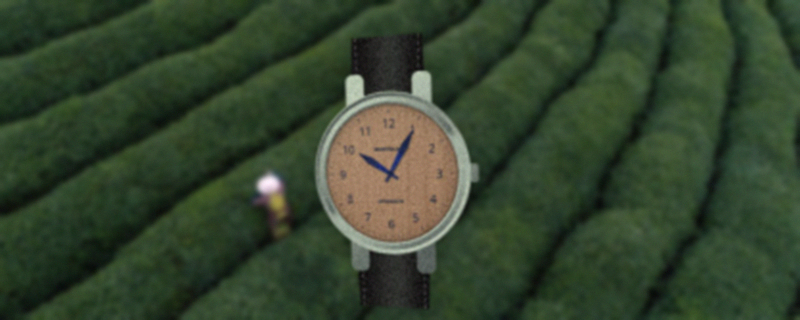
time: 10:05
